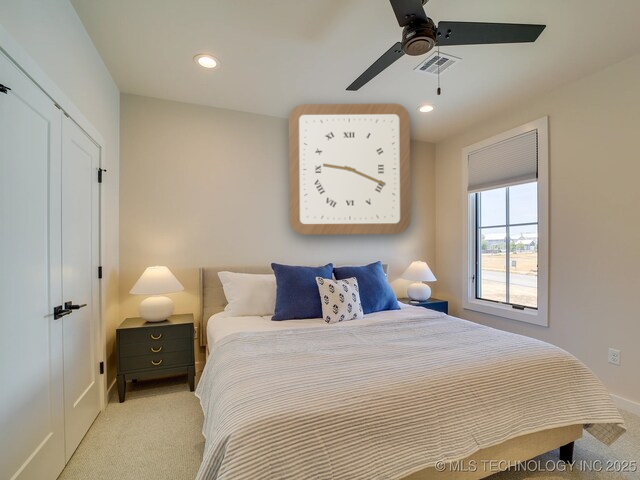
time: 9:19
